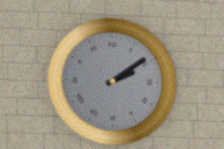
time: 2:09
